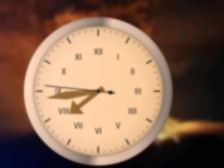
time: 7:43:46
